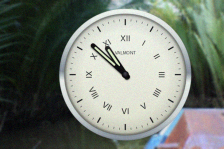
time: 10:52
